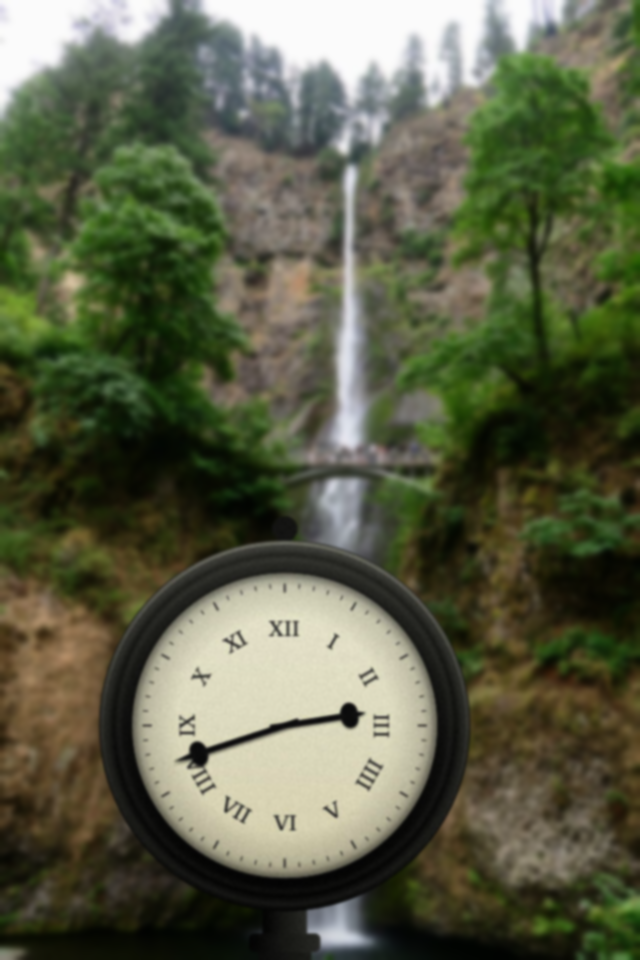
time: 2:42
